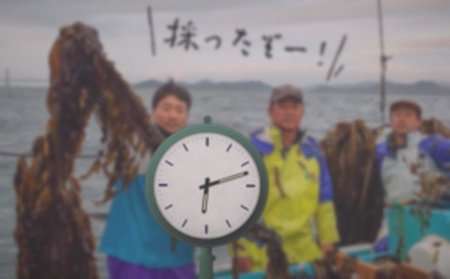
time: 6:12
